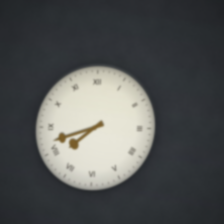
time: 7:42
